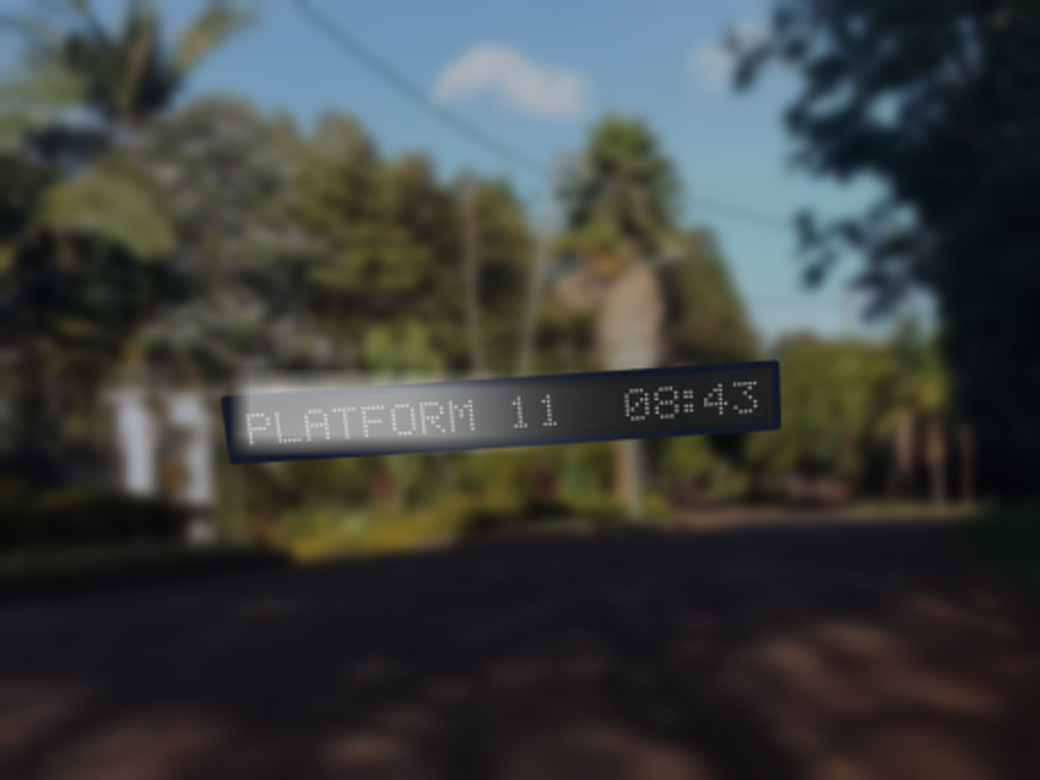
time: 8:43
